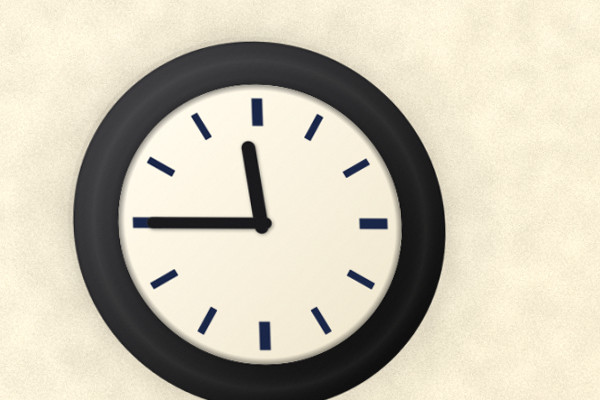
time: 11:45
